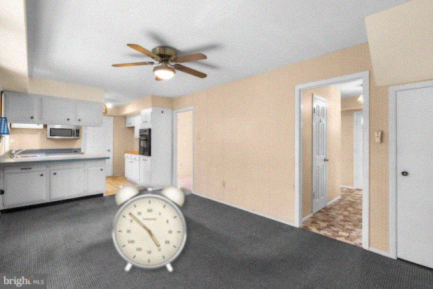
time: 4:52
